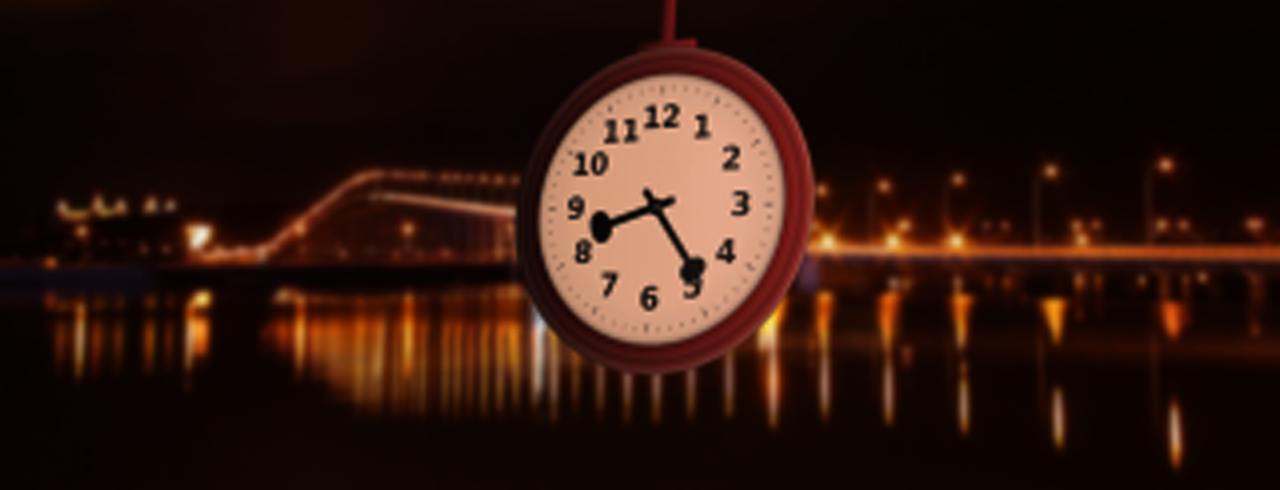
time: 8:24
